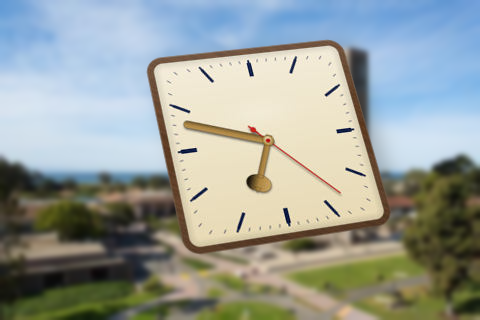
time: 6:48:23
